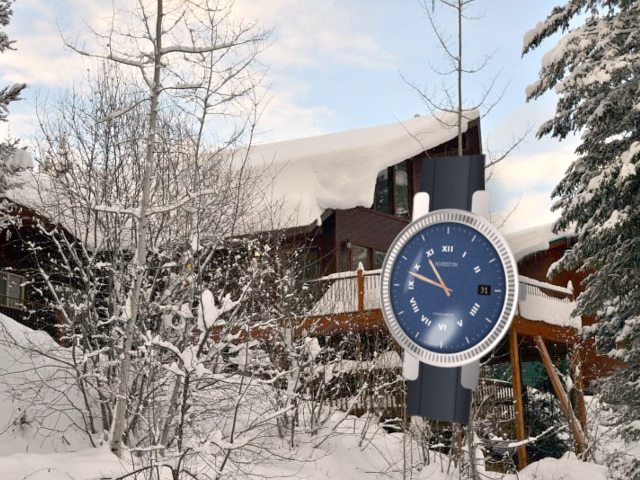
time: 10:48
